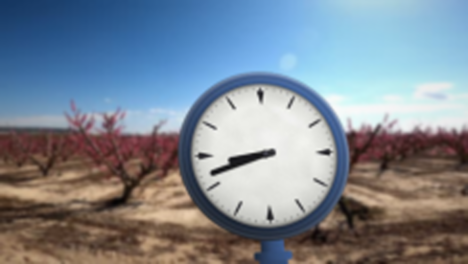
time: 8:42
